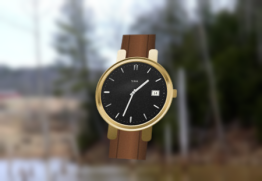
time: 1:33
